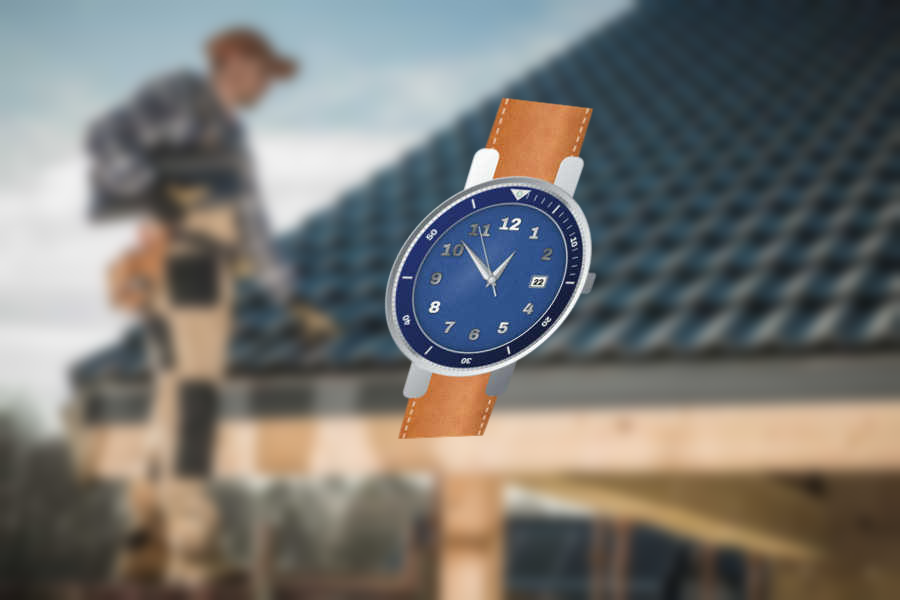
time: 12:51:55
